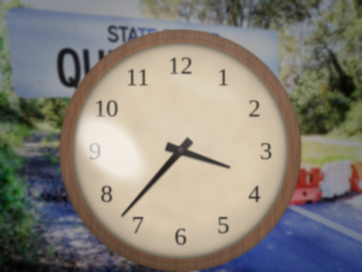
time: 3:37
